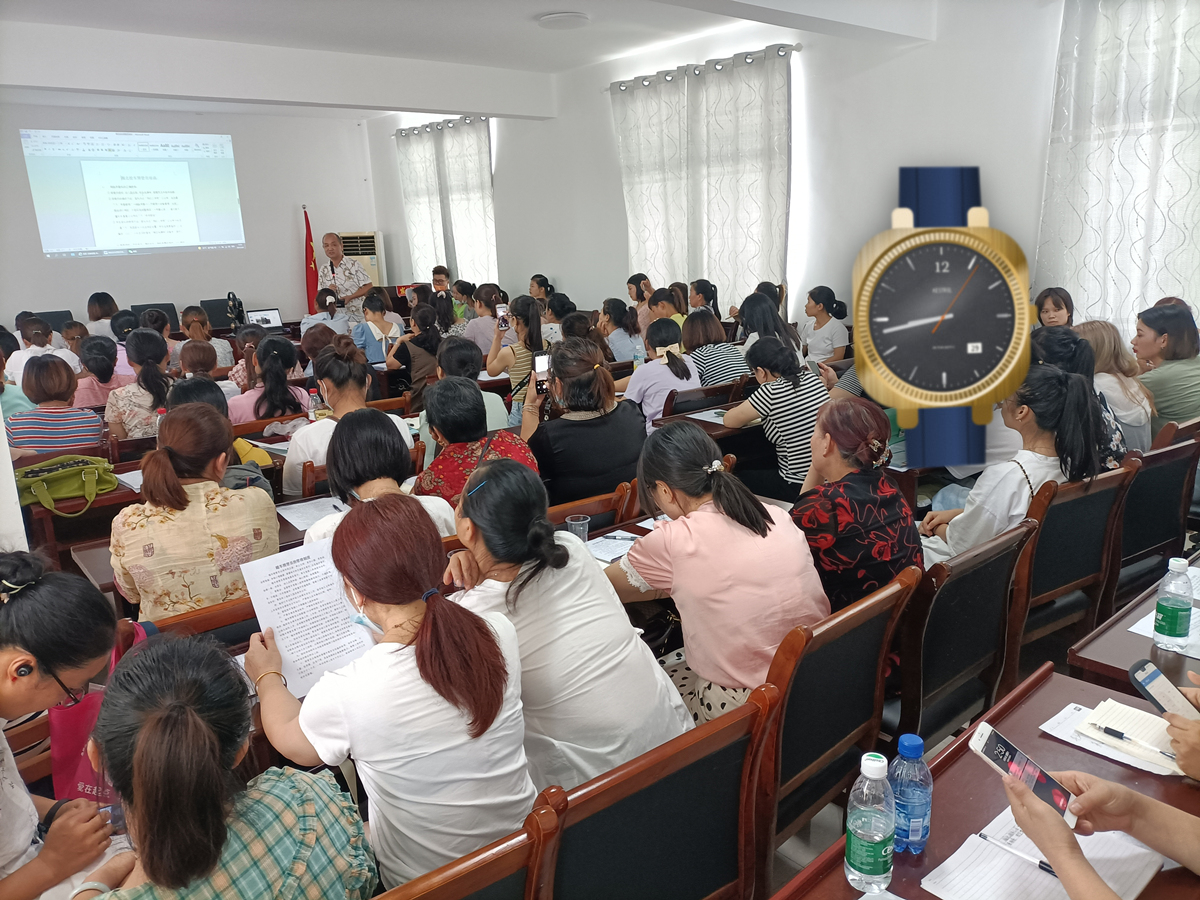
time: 8:43:06
